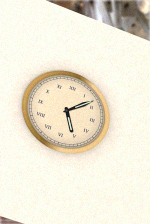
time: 5:08
